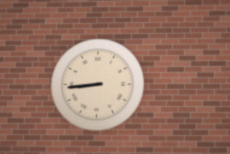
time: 8:44
